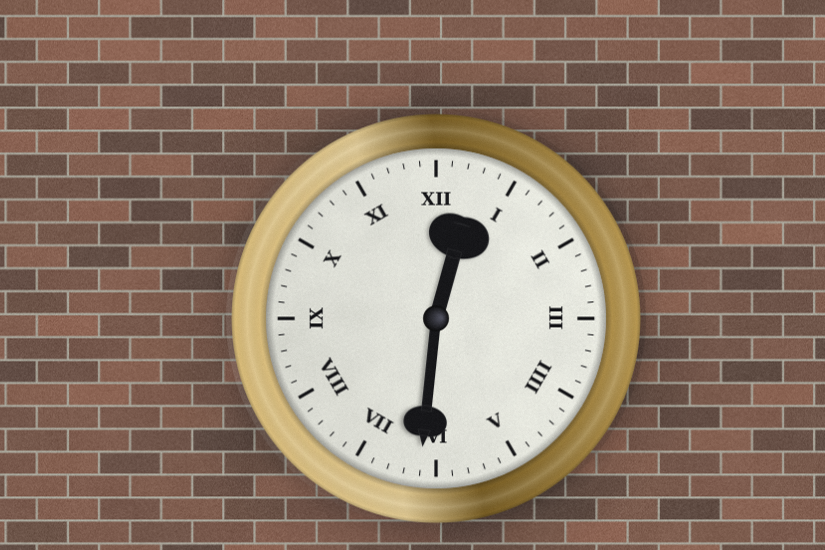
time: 12:31
